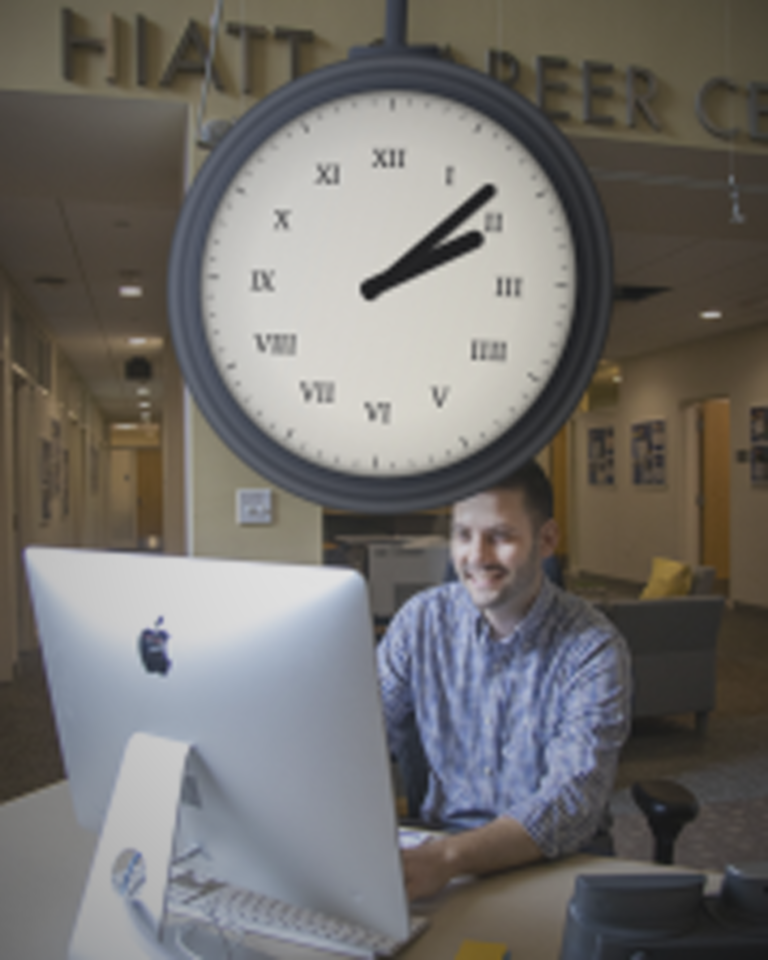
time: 2:08
